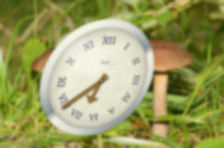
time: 6:39
